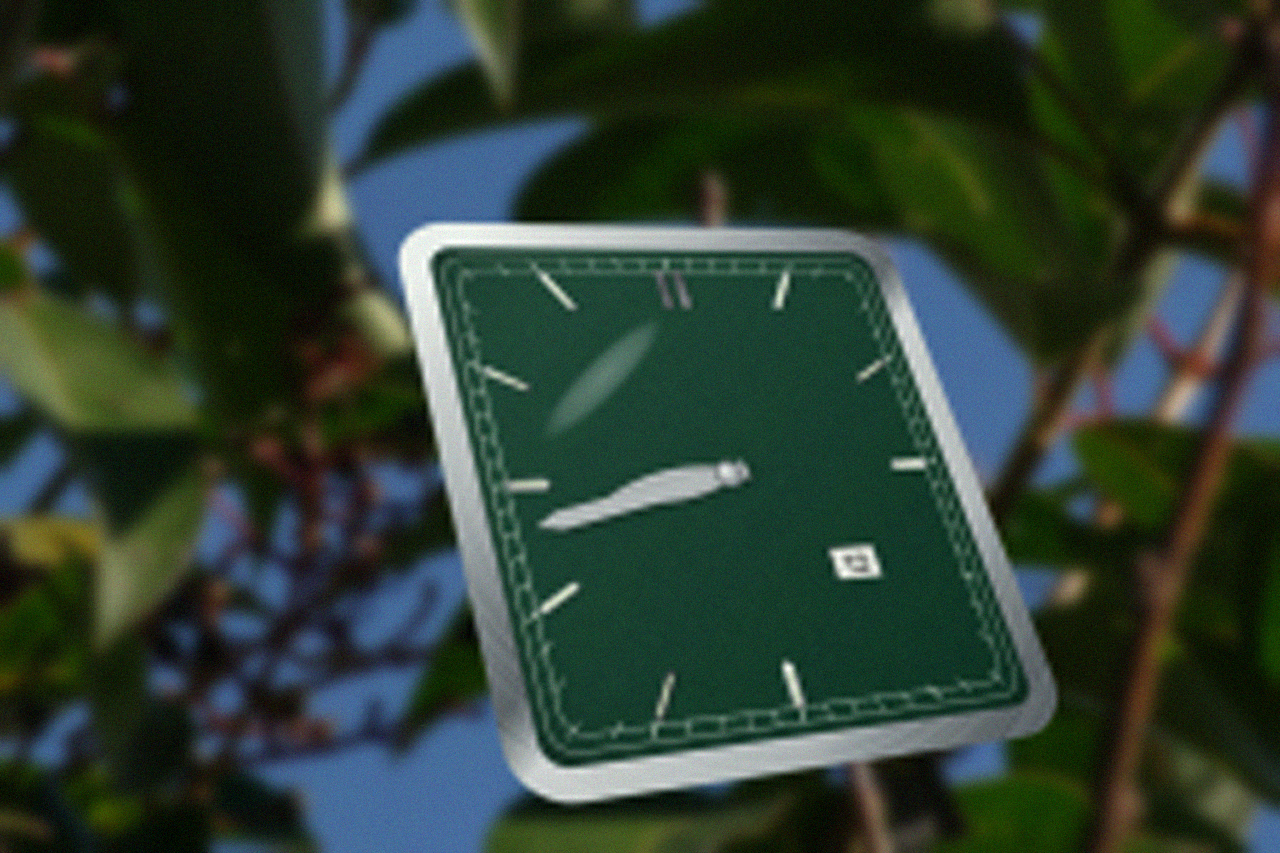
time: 8:43
